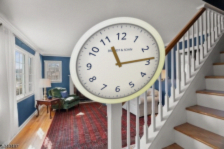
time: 11:14
